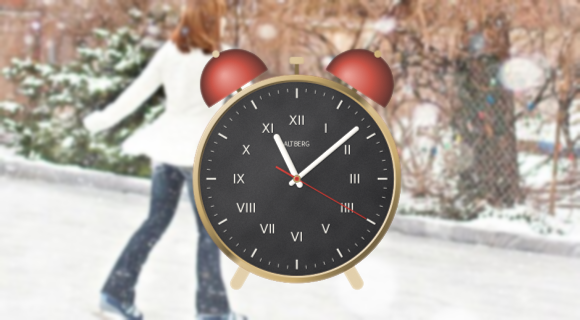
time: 11:08:20
